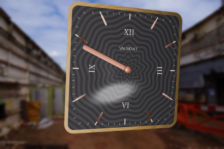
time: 9:49
